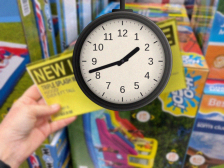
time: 1:42
